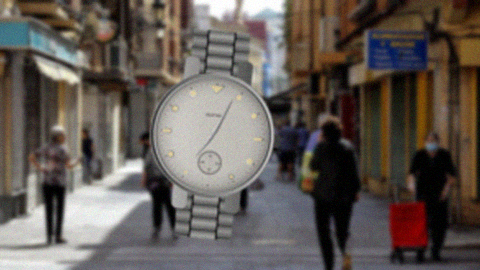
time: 7:04
